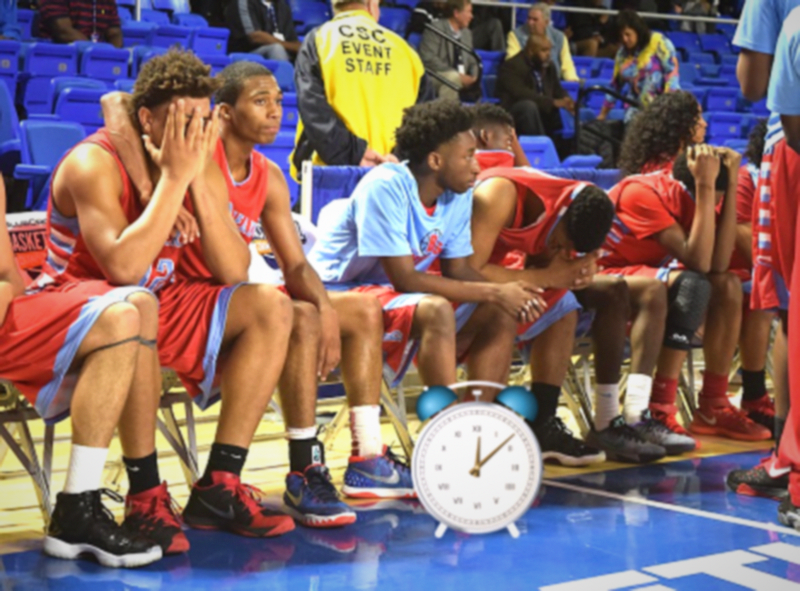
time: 12:08
